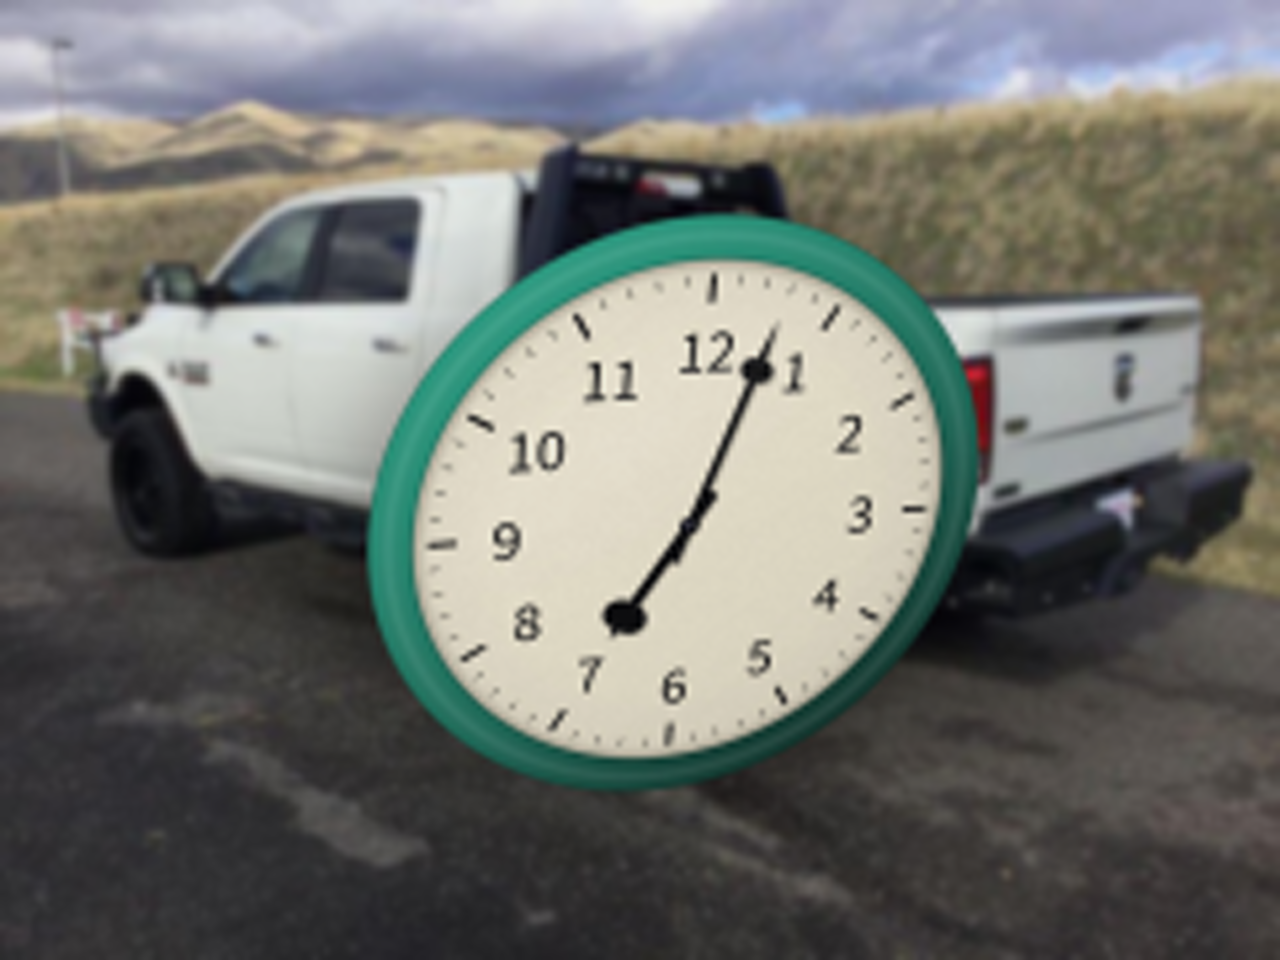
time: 7:03
